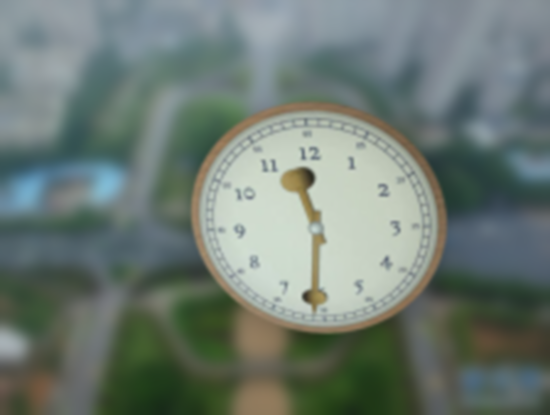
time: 11:31
